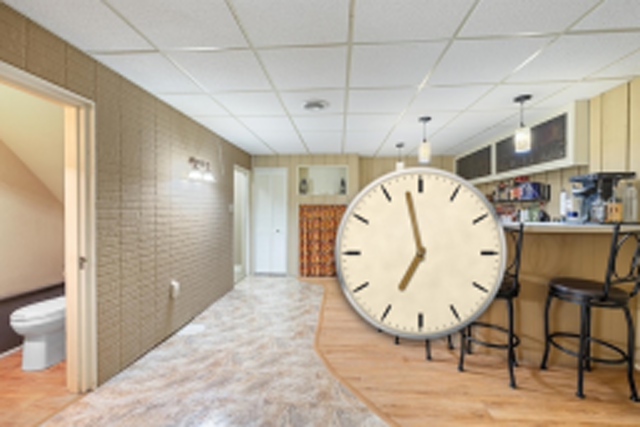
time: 6:58
